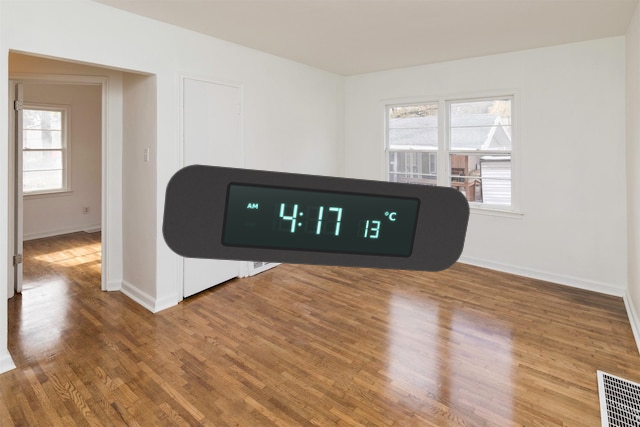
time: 4:17
